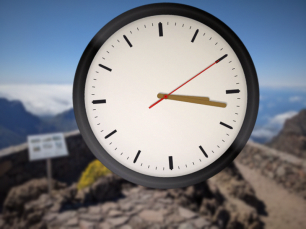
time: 3:17:10
